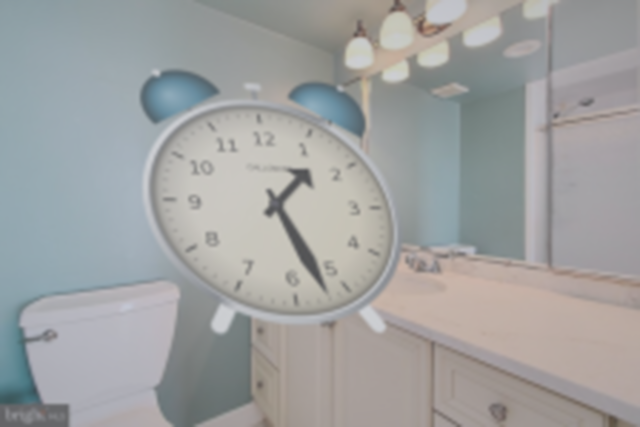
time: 1:27
